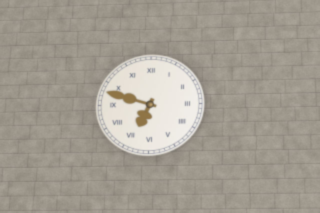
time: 6:48
